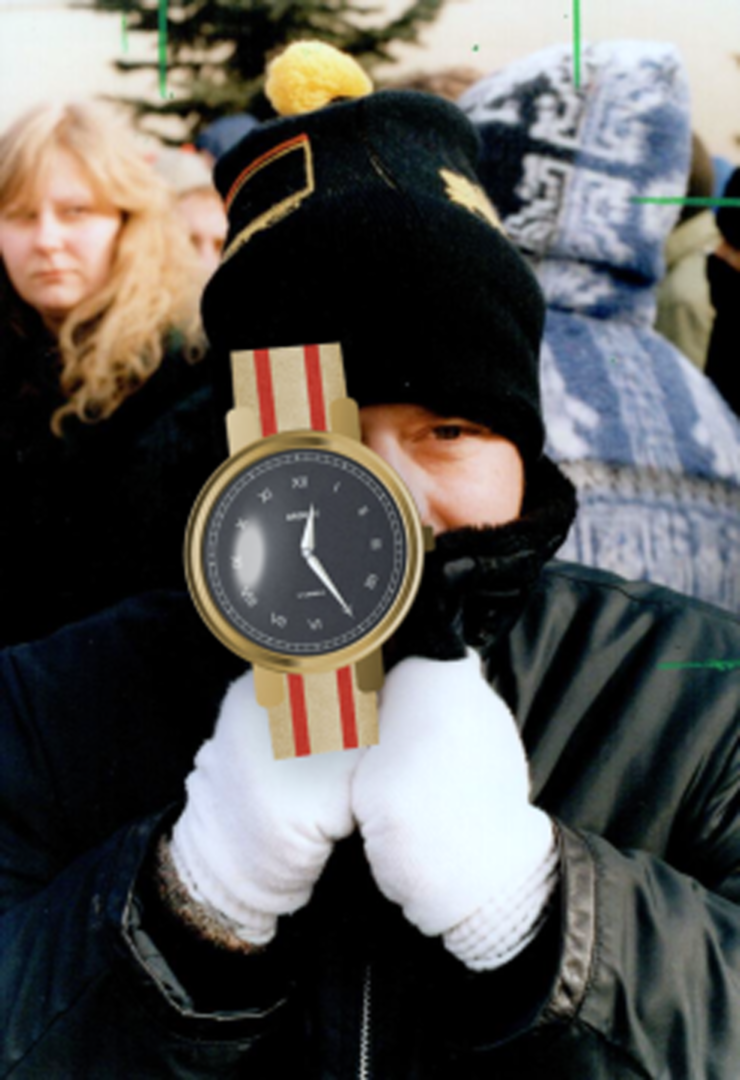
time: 12:25
